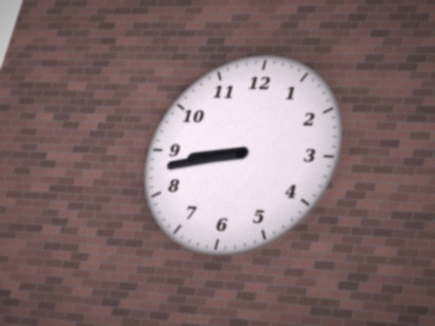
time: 8:43
